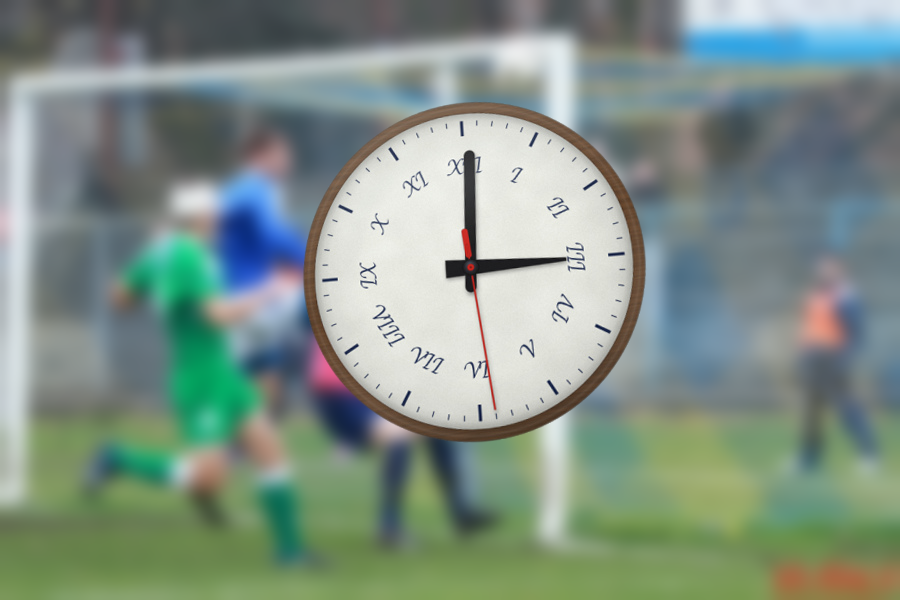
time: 3:00:29
